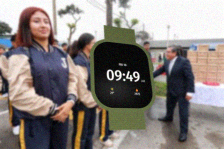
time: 9:49
